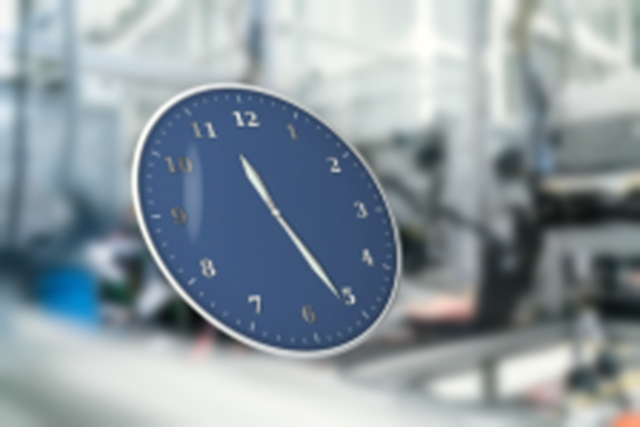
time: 11:26
